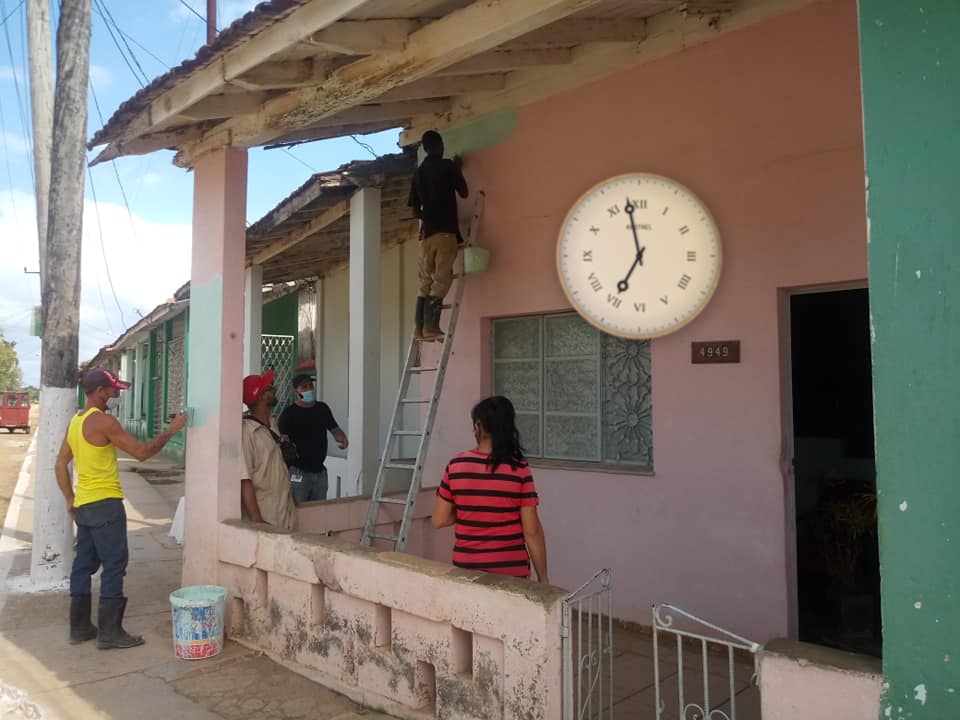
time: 6:58
